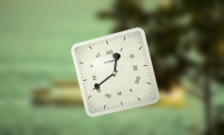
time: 12:41
